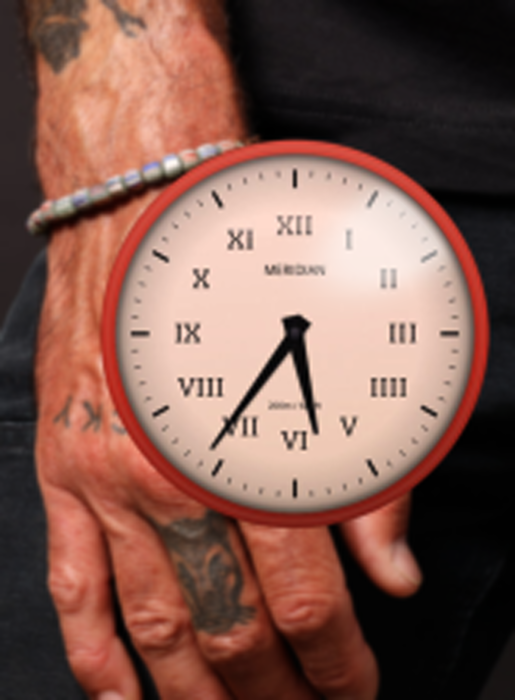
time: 5:36
